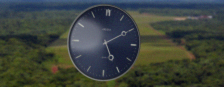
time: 5:10
